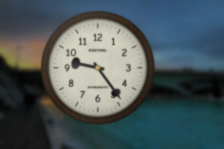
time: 9:24
